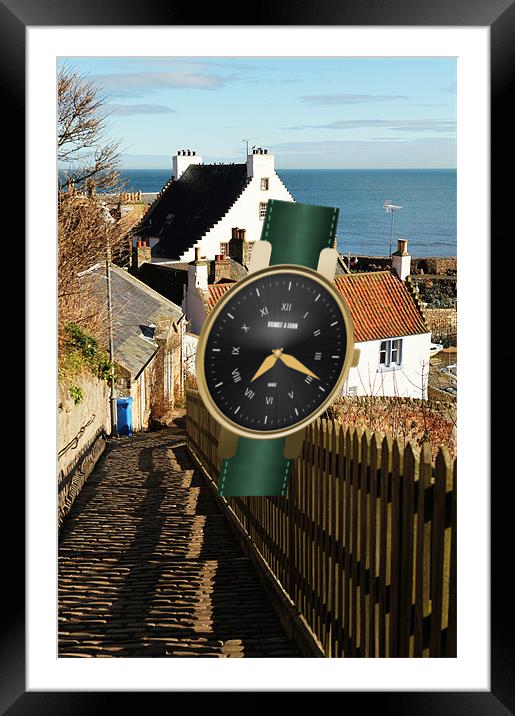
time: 7:19
